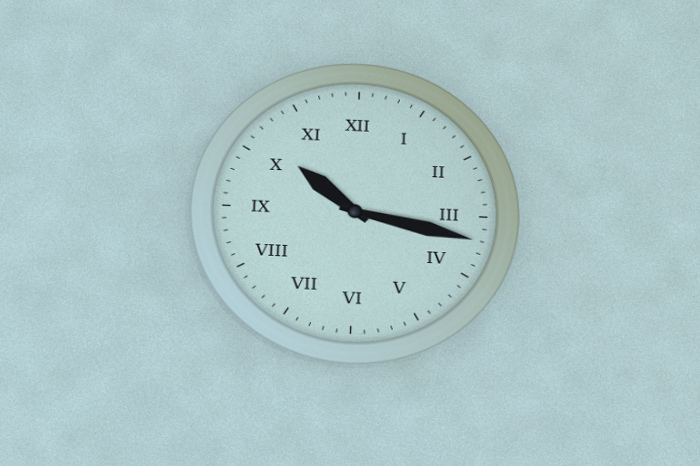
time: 10:17
